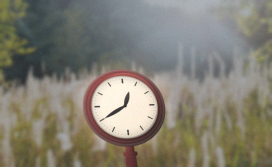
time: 12:40
